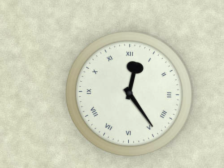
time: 12:24
